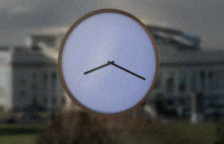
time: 8:19
